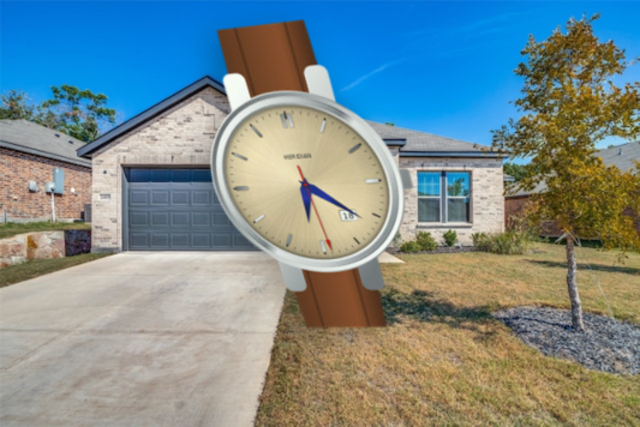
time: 6:21:29
